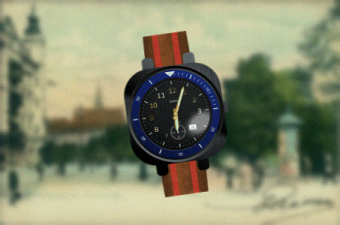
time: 6:04
